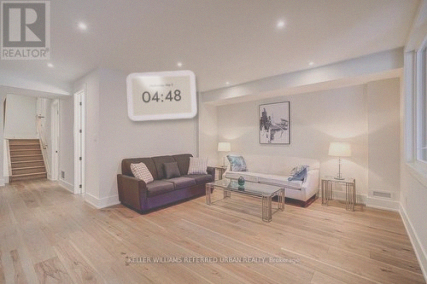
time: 4:48
